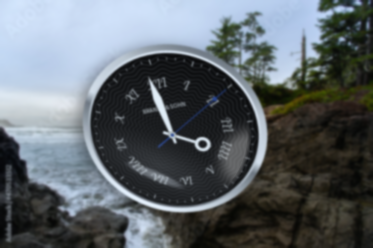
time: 3:59:10
